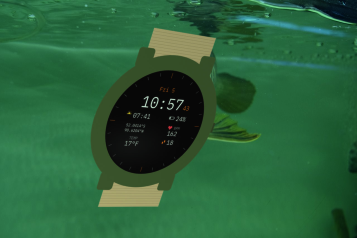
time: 10:57
